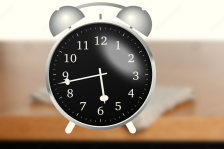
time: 5:43
